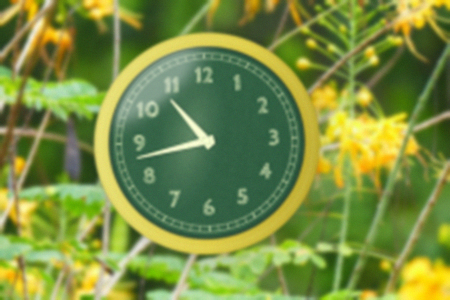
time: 10:43
